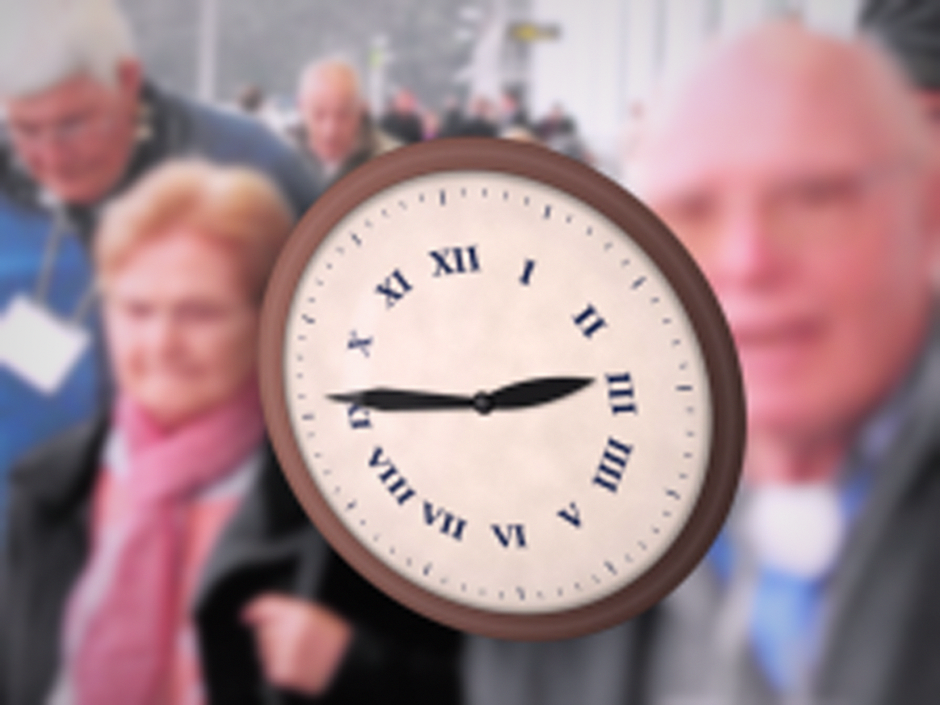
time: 2:46
